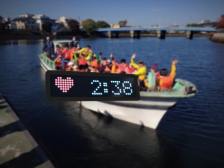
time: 2:38
